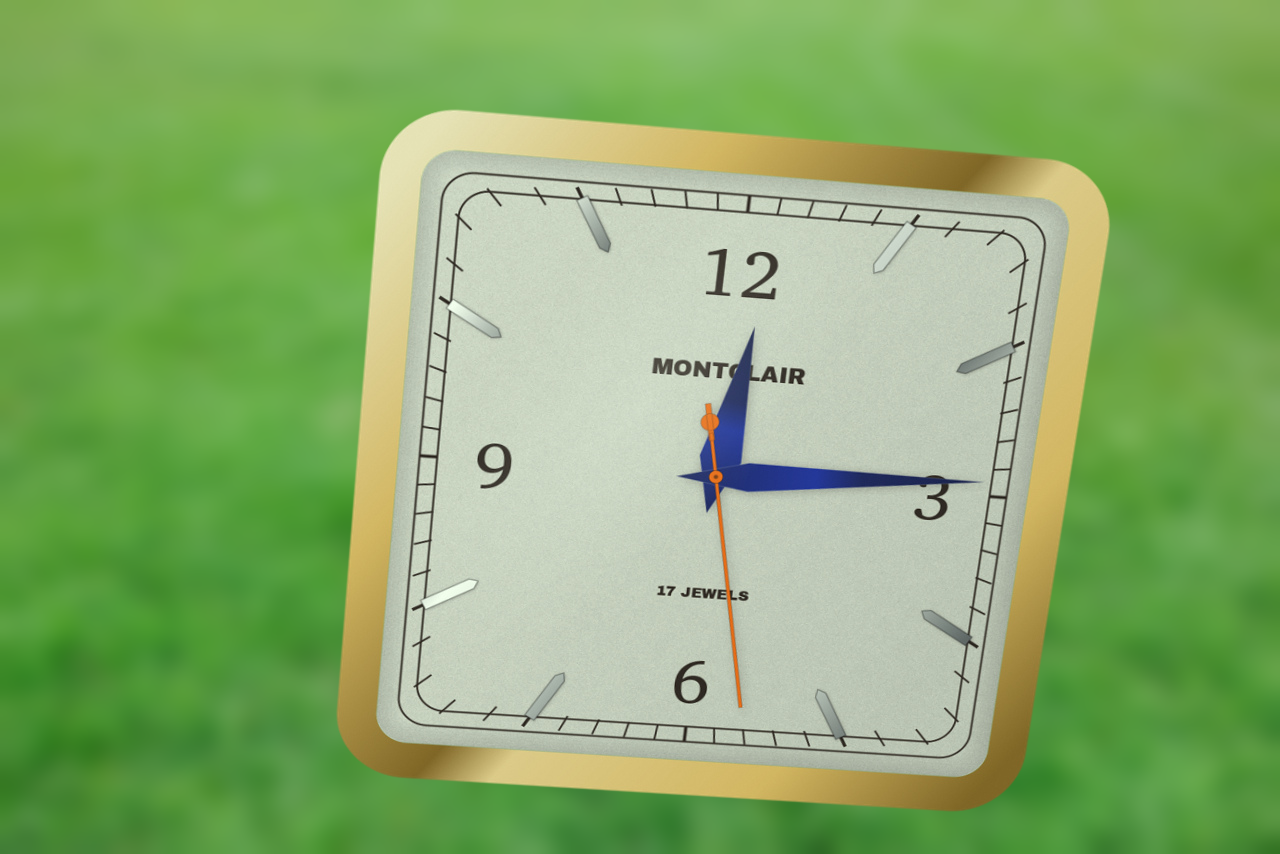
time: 12:14:28
